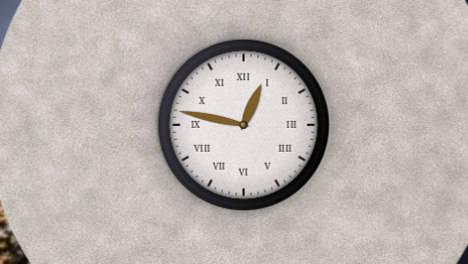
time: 12:47
